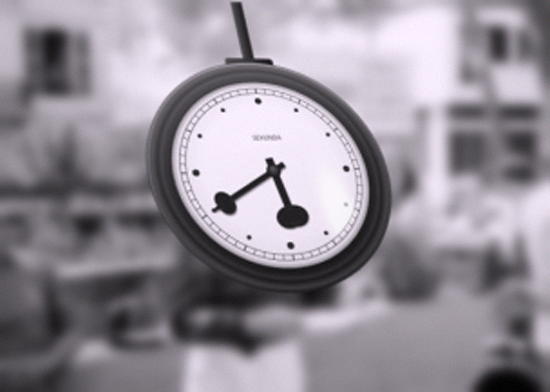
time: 5:40
